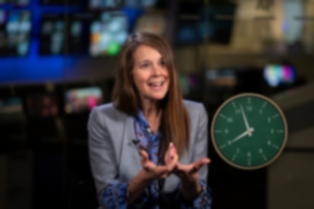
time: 7:57
